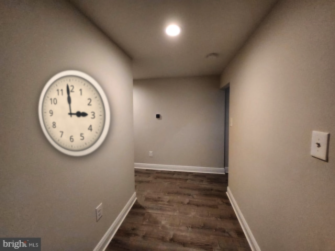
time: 2:59
